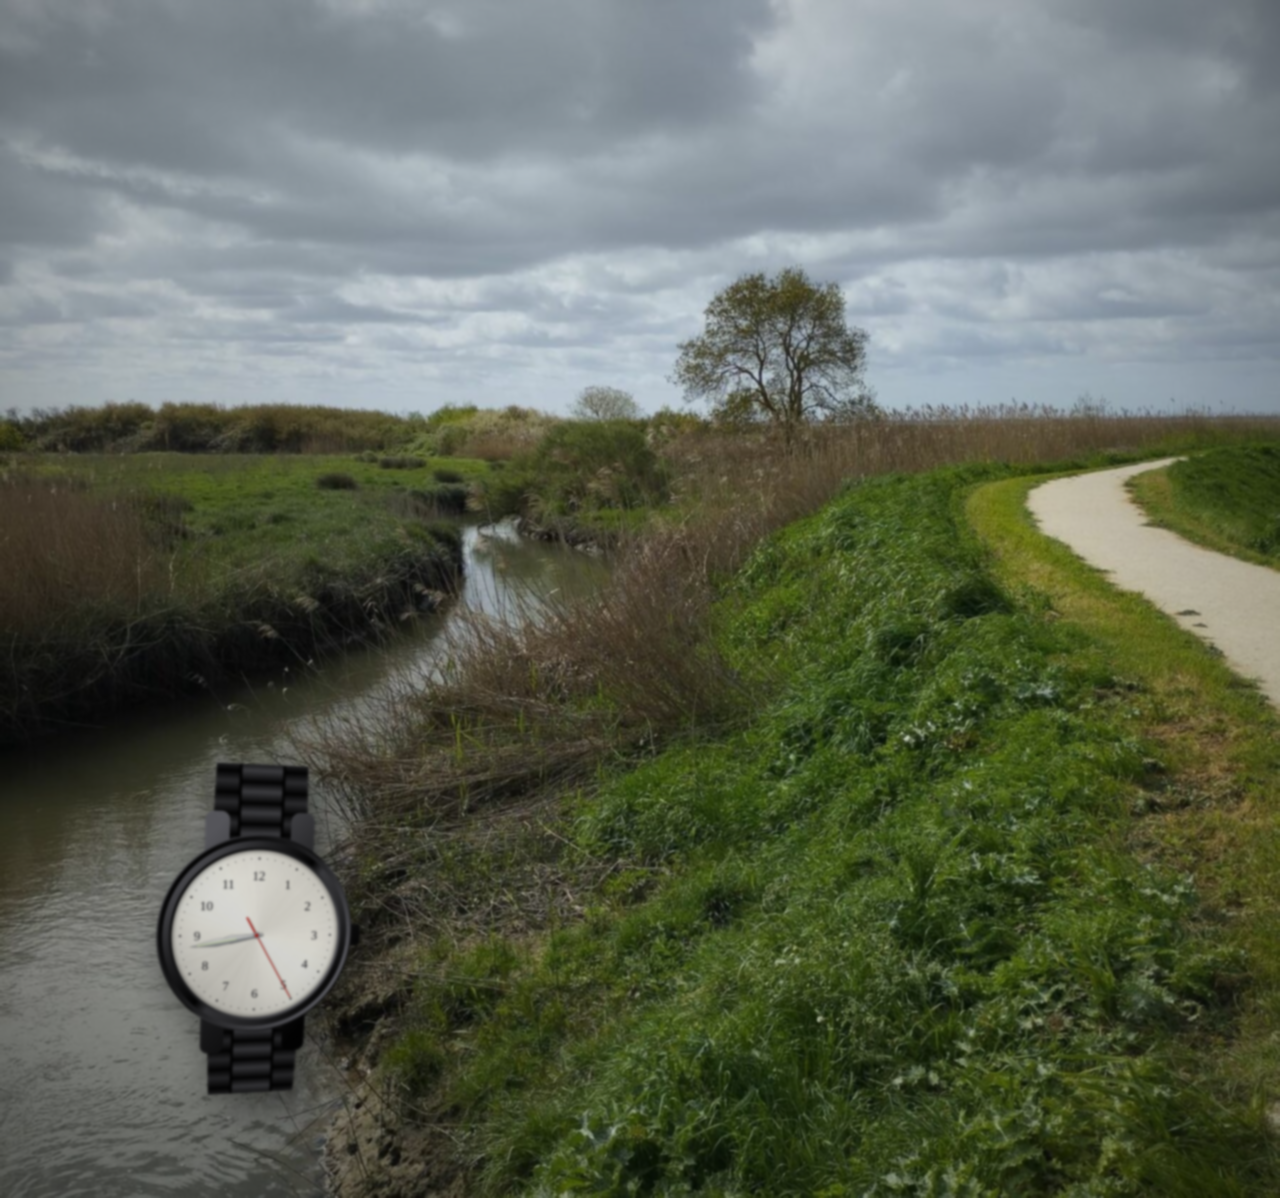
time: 8:43:25
